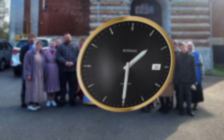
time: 1:30
